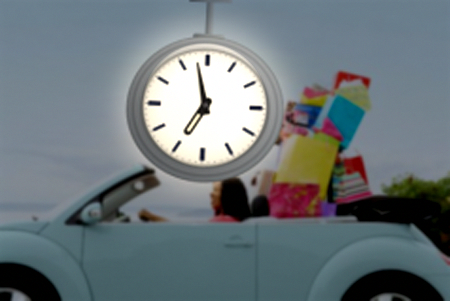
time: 6:58
